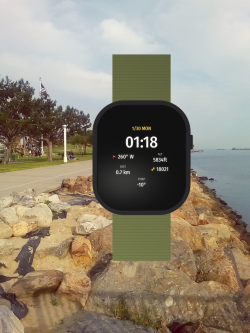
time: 1:18
